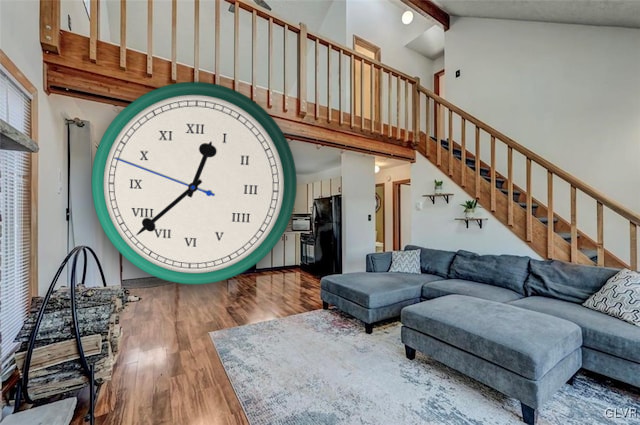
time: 12:37:48
